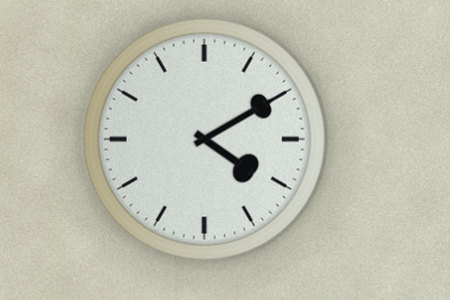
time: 4:10
